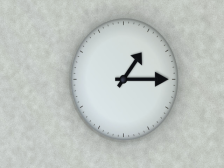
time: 1:15
